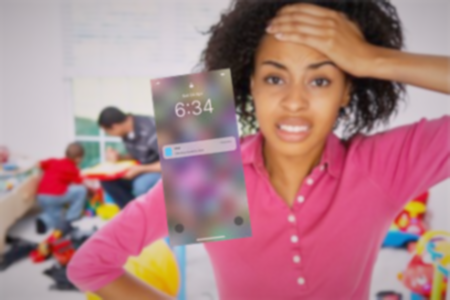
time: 6:34
